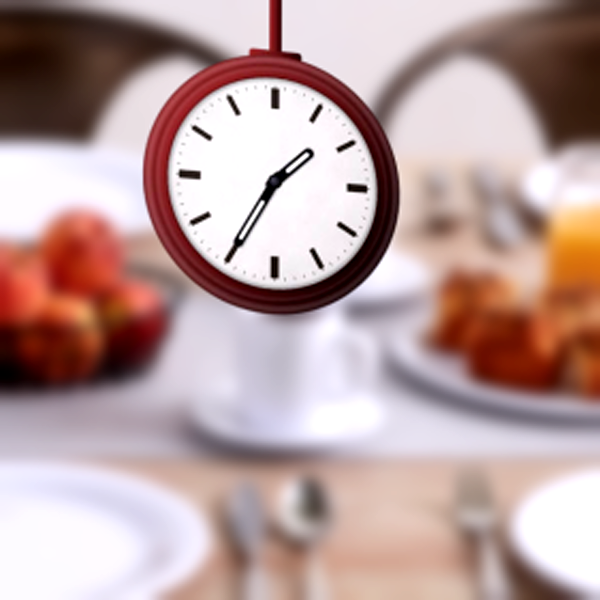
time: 1:35
